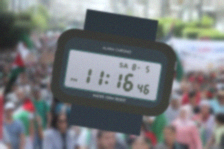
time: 11:16:46
